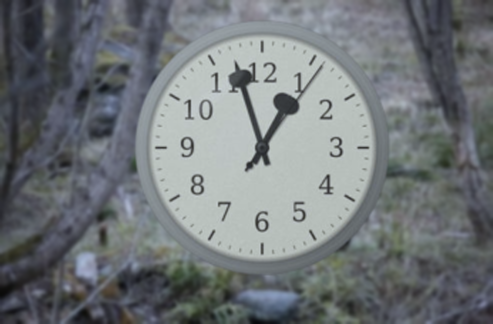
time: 12:57:06
